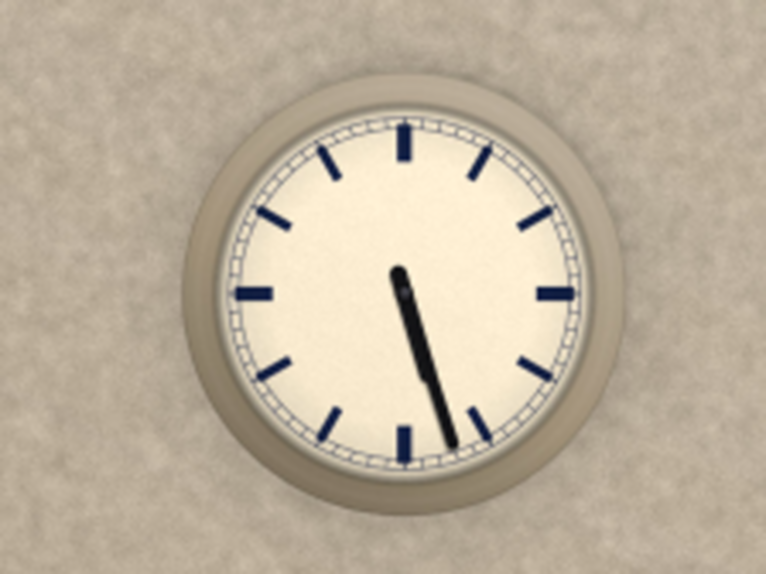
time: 5:27
